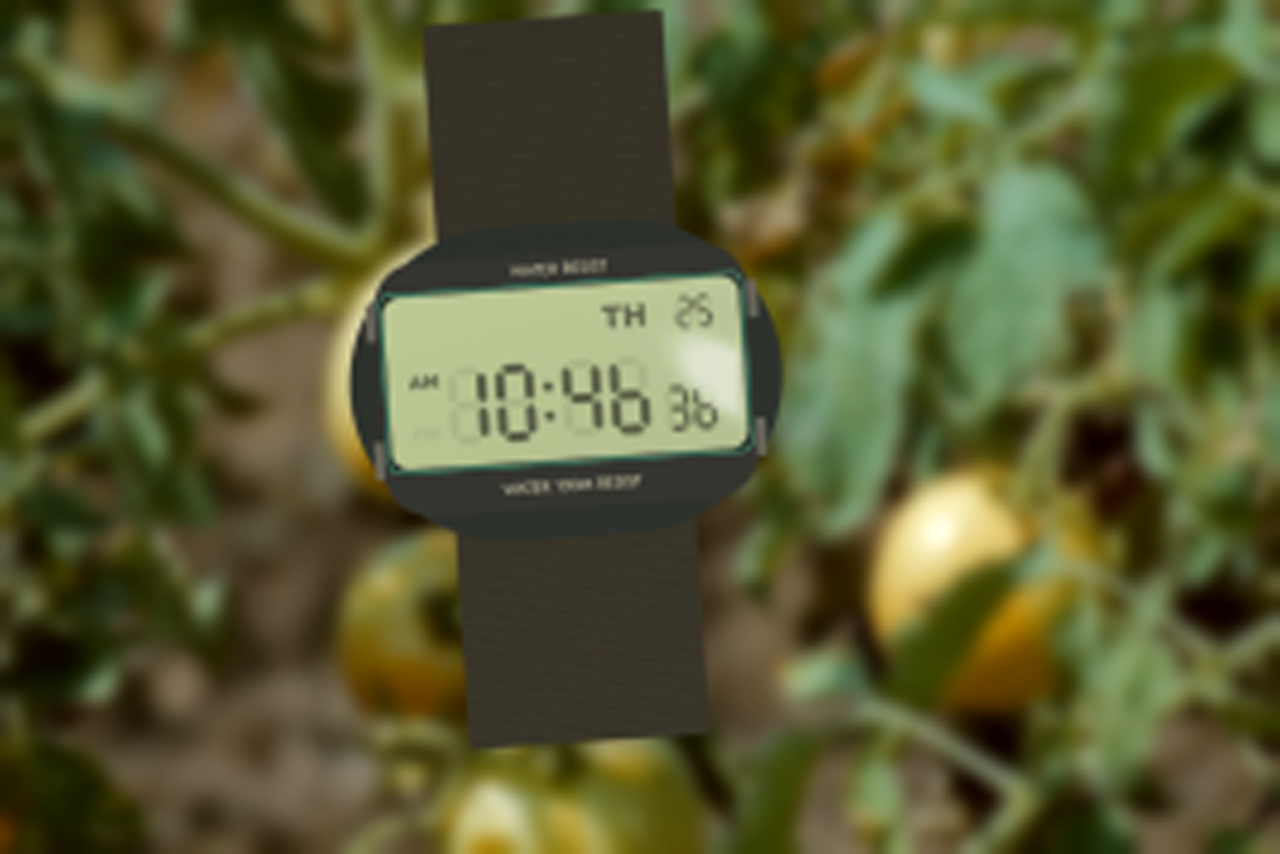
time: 10:46:36
